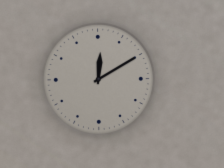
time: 12:10
